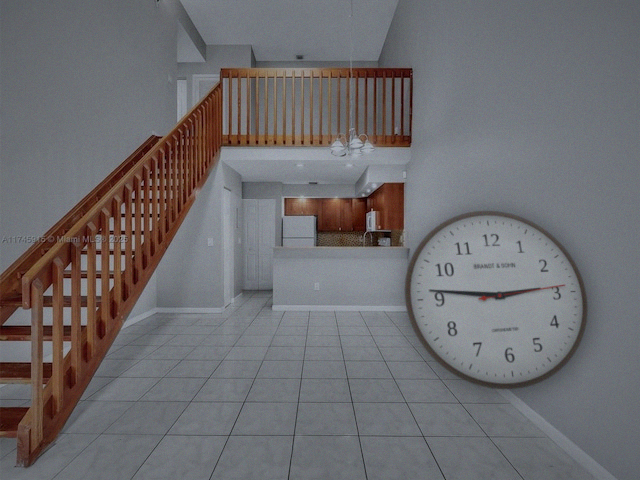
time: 2:46:14
